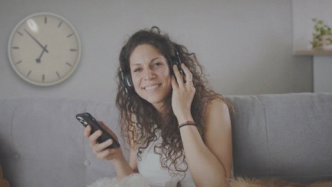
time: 6:52
